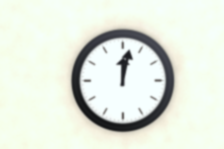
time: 12:02
